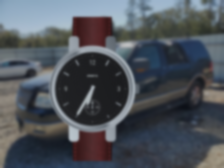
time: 6:35
